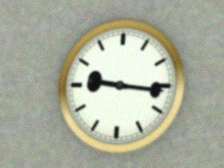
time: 9:16
